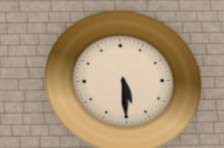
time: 5:30
